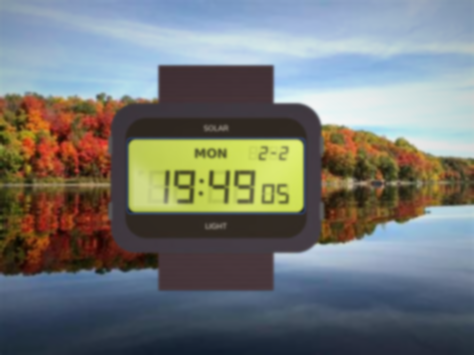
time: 19:49:05
